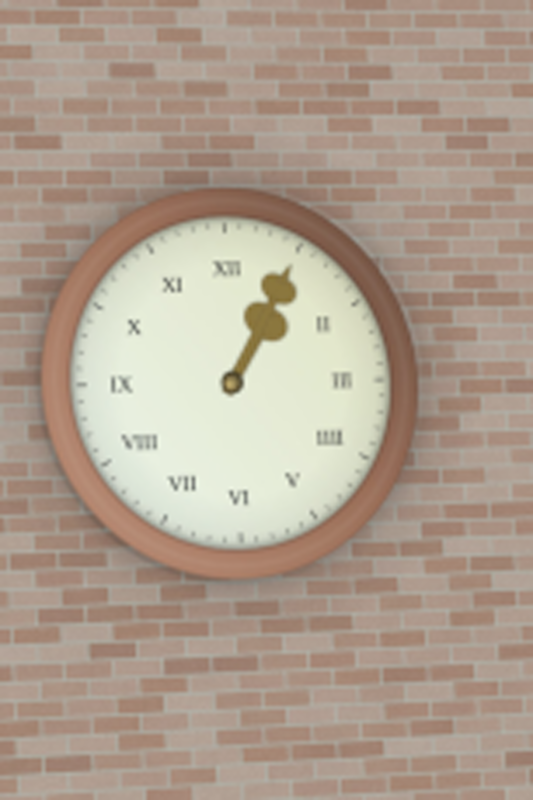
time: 1:05
